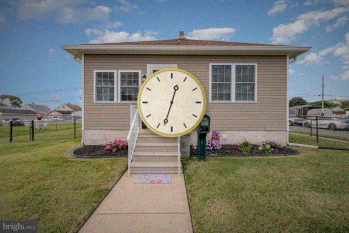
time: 12:33
